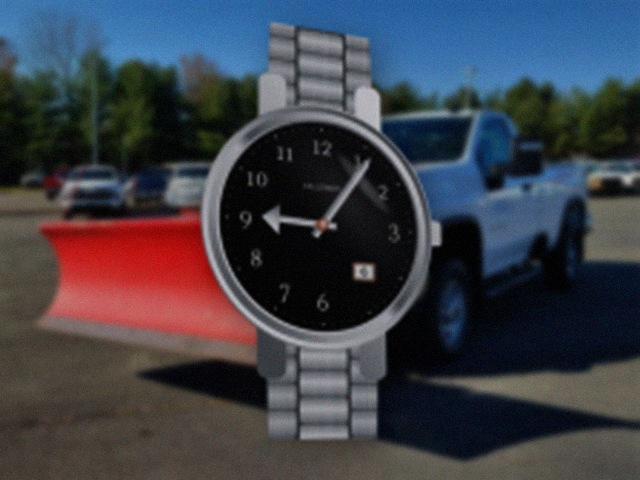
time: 9:06
